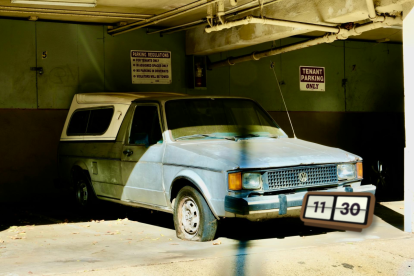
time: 11:30
